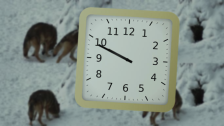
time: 9:49
